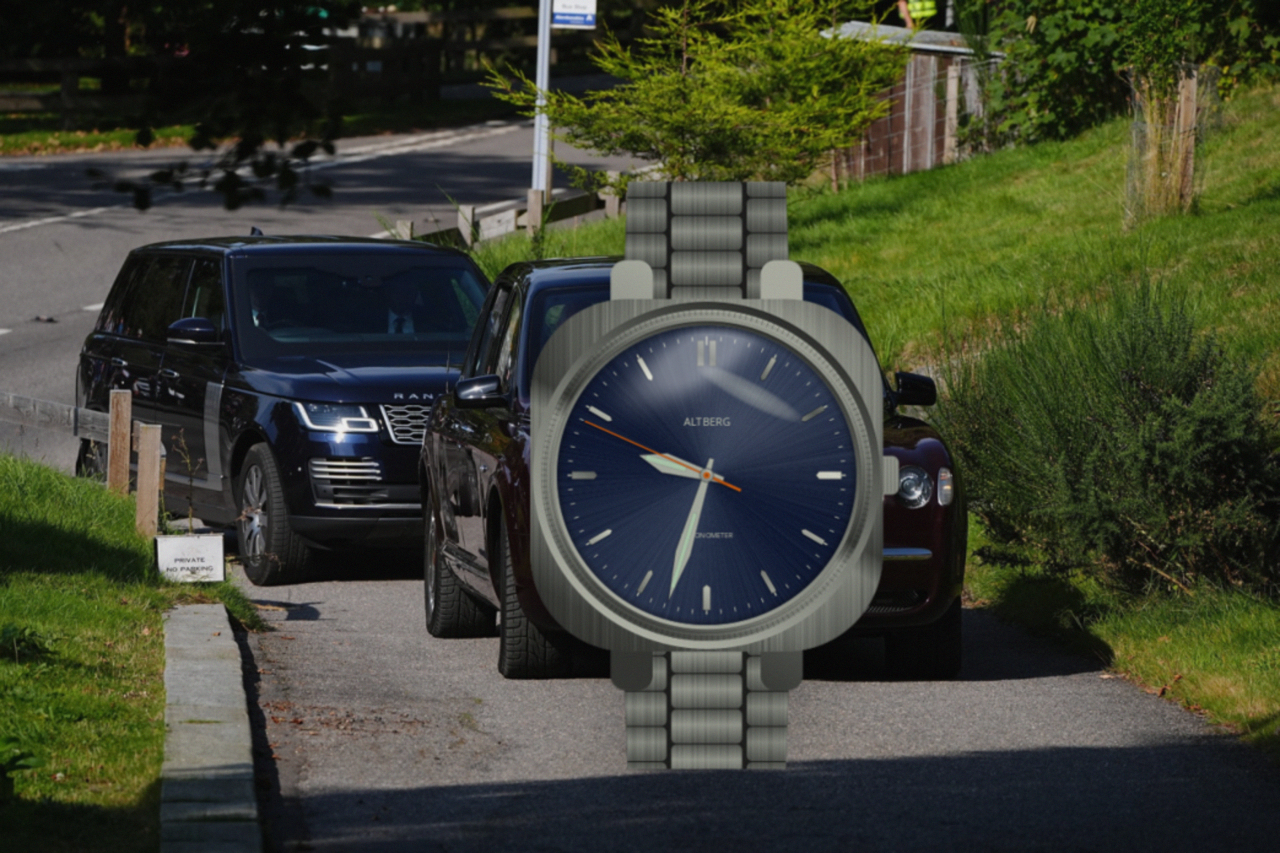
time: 9:32:49
